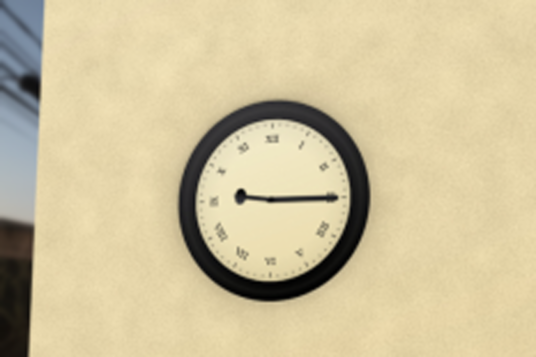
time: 9:15
